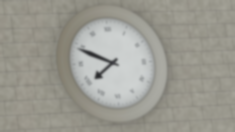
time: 7:49
